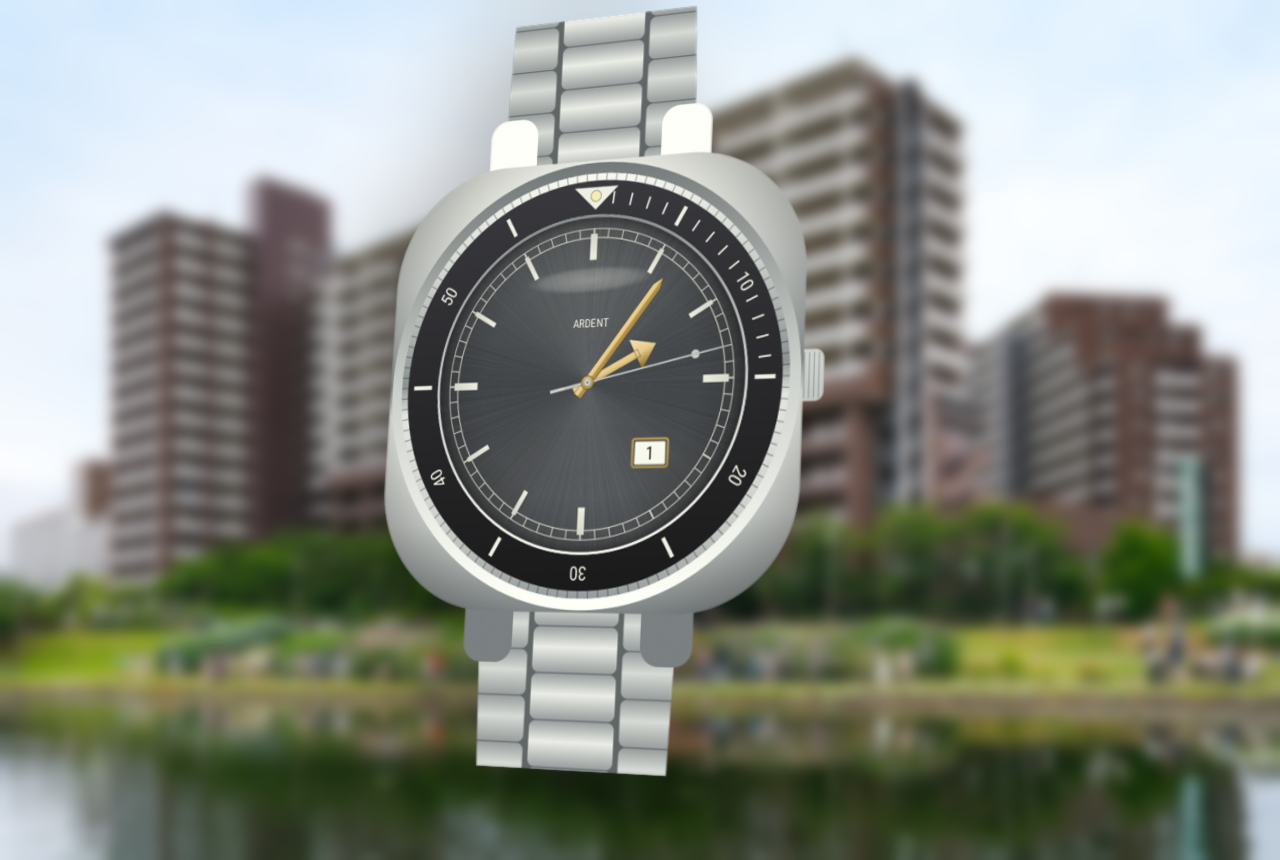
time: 2:06:13
